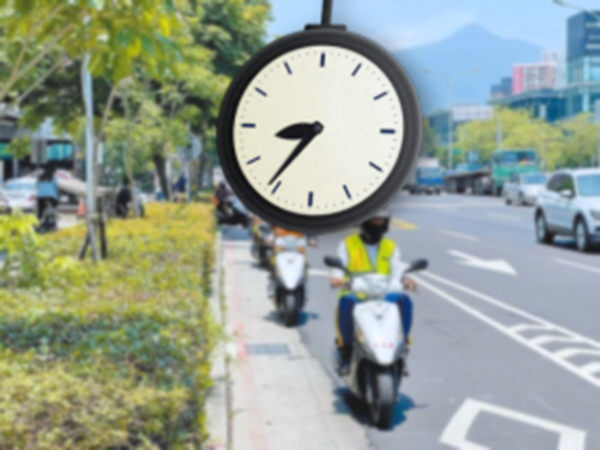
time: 8:36
